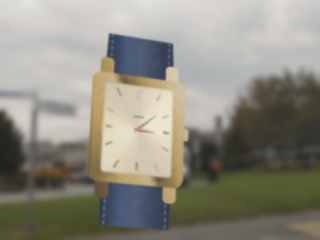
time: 3:08
